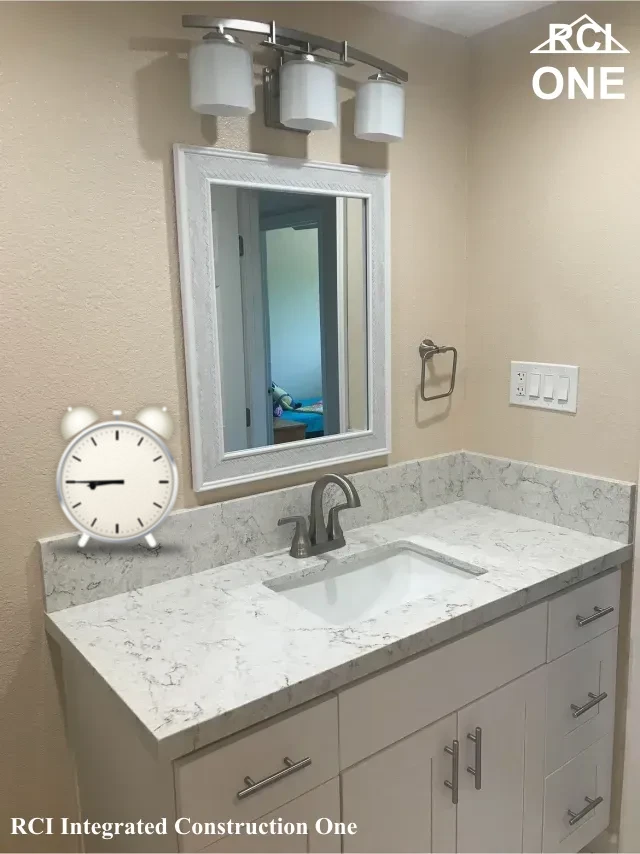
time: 8:45
